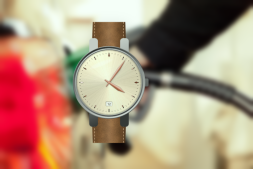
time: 4:06
